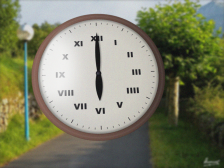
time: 6:00
